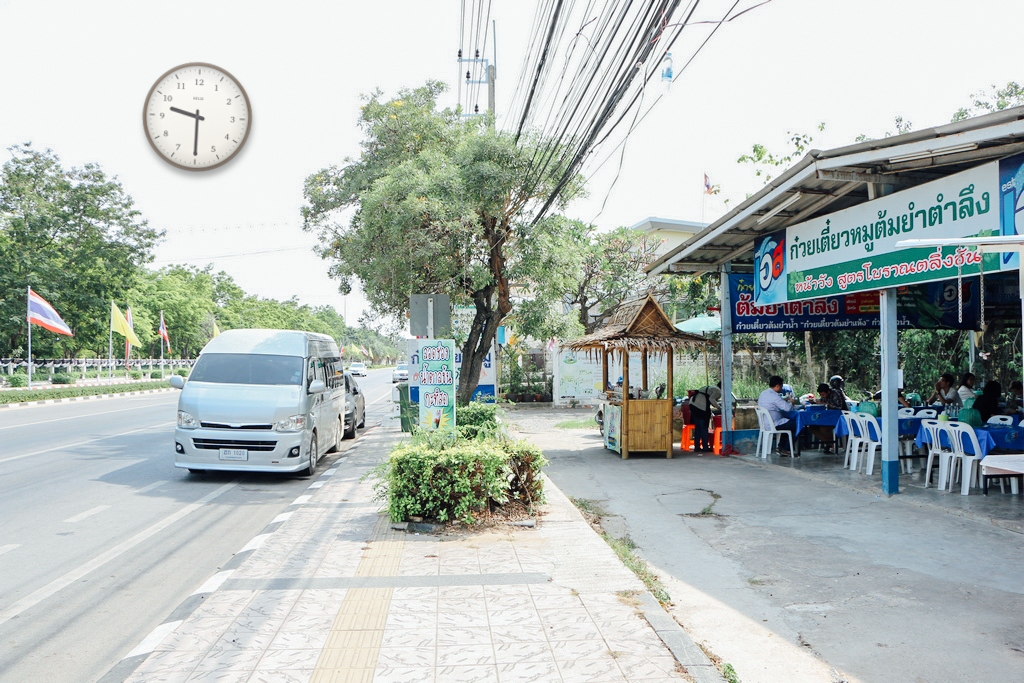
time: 9:30
